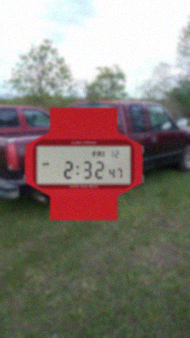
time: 2:32:47
